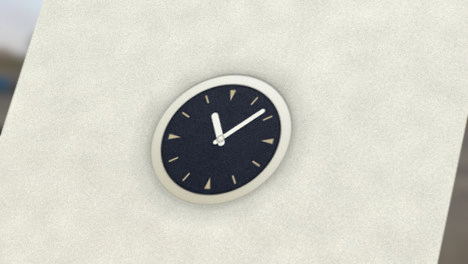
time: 11:08
